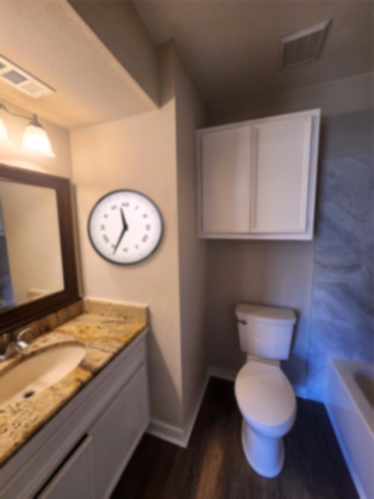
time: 11:34
